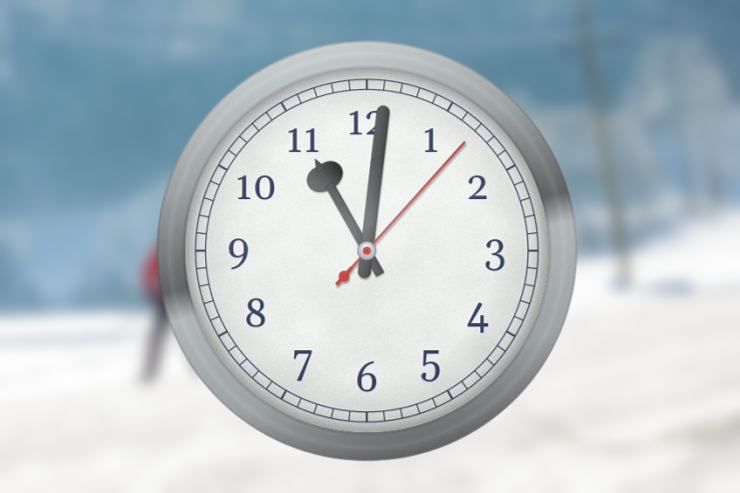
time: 11:01:07
